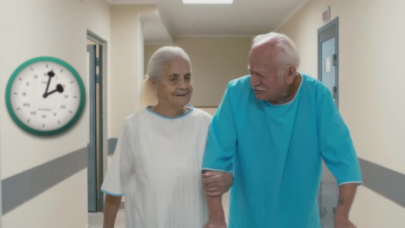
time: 2:02
